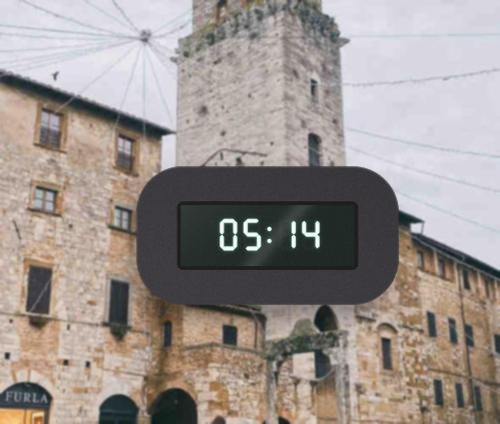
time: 5:14
